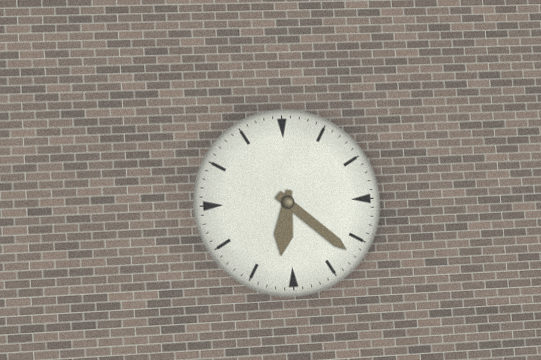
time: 6:22
